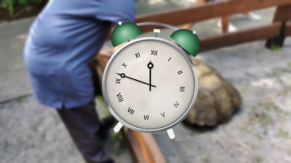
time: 11:47
